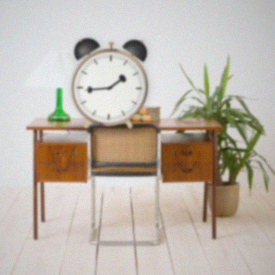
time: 1:44
